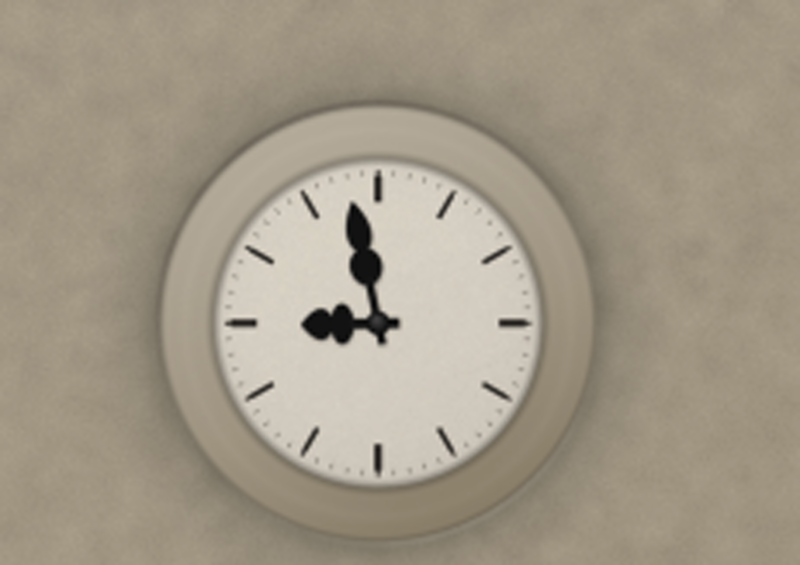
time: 8:58
